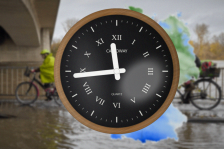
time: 11:44
